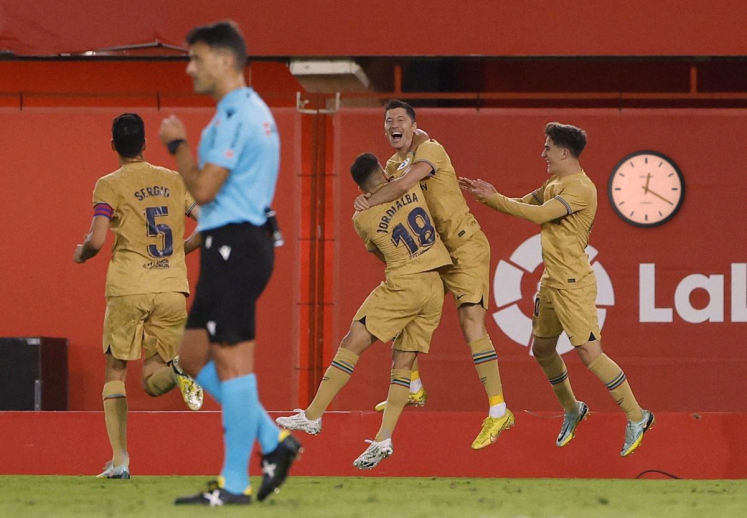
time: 12:20
